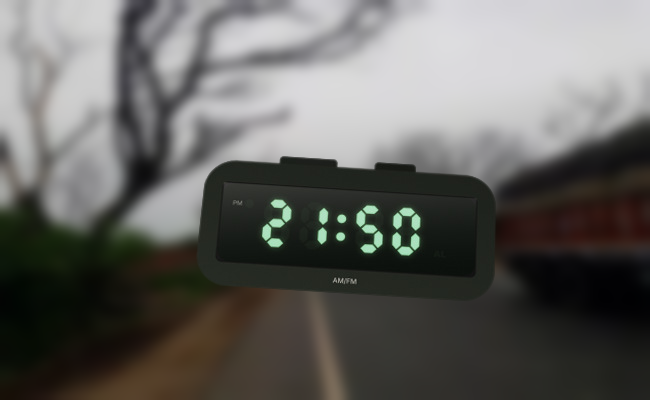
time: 21:50
